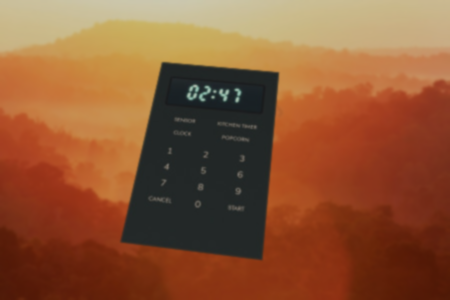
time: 2:47
